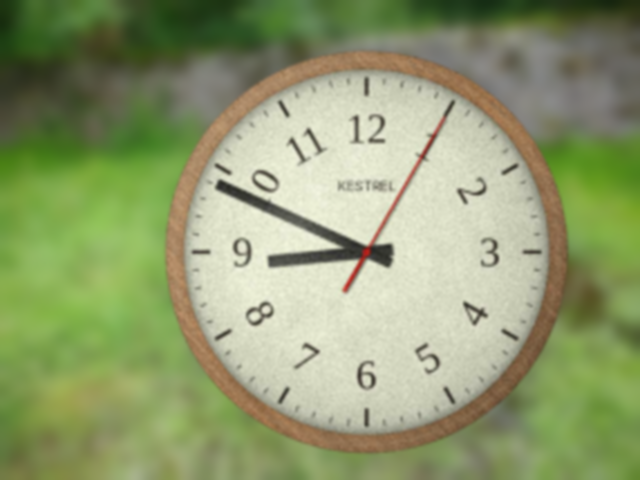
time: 8:49:05
